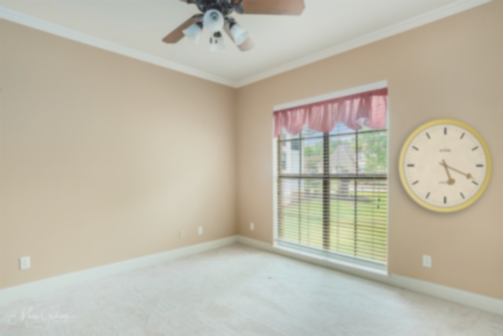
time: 5:19
